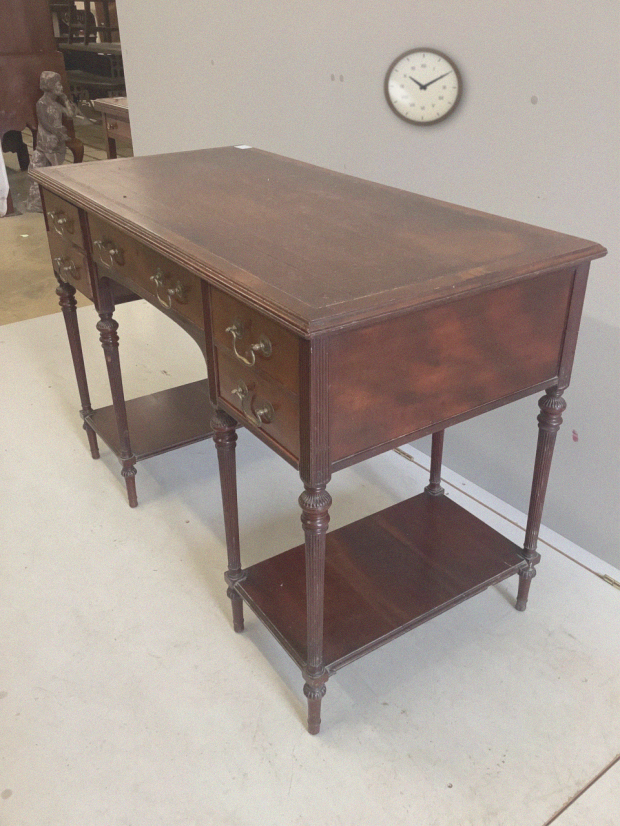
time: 10:10
